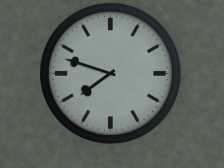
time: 7:48
